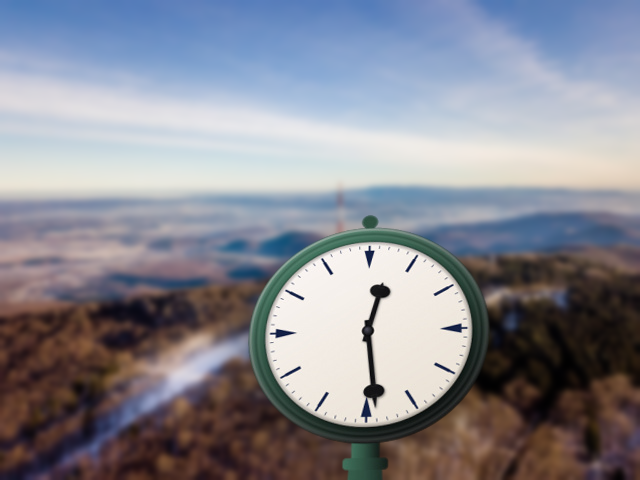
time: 12:29
